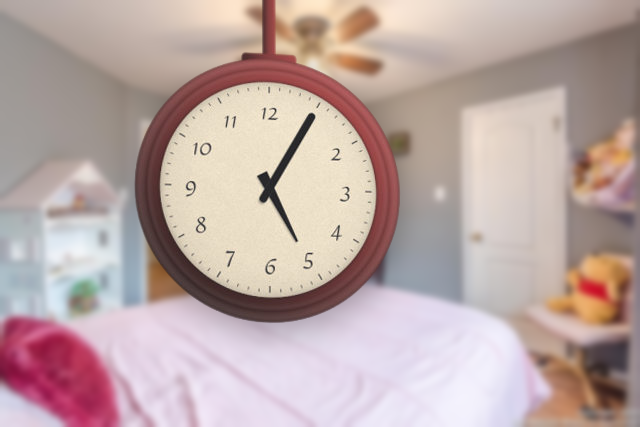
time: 5:05
